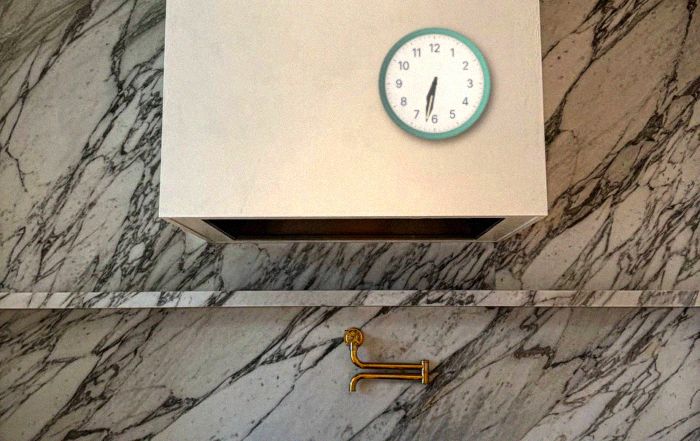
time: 6:32
